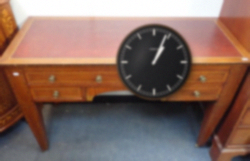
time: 1:04
